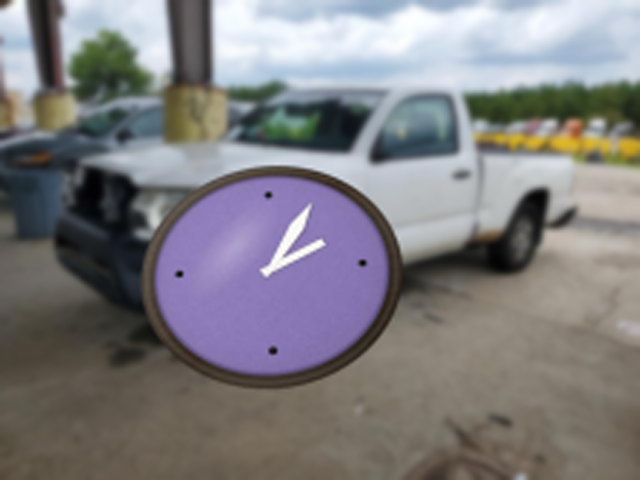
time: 2:05
